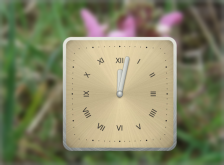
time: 12:02
